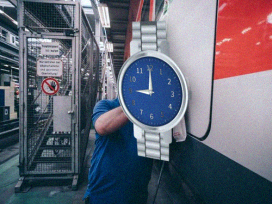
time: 9:00
